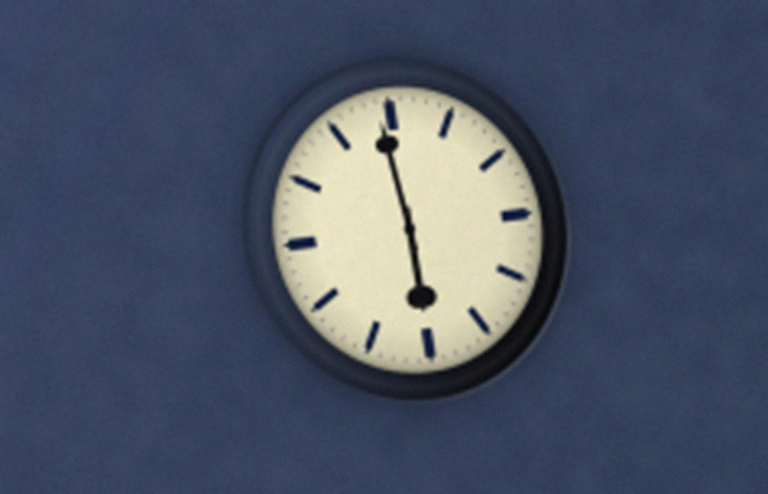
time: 5:59
